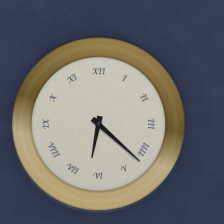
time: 6:22
